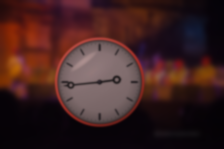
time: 2:44
